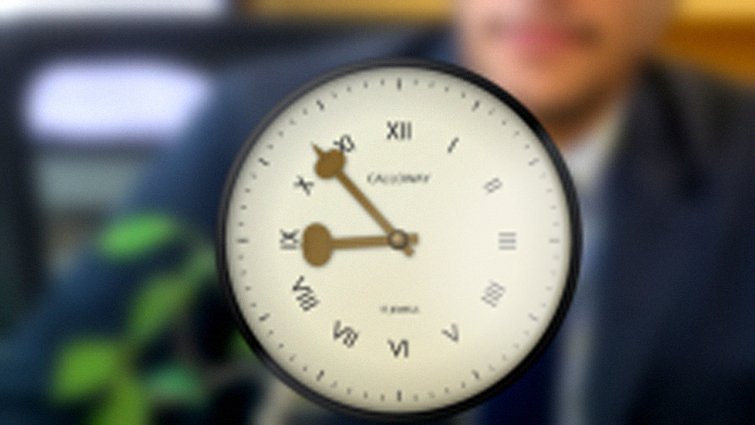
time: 8:53
